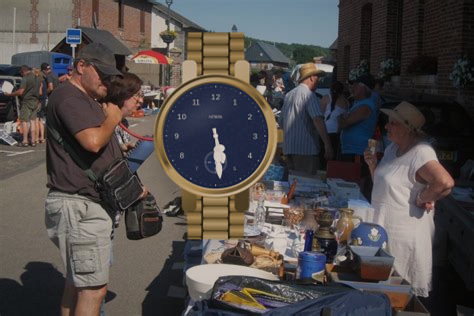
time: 5:29
